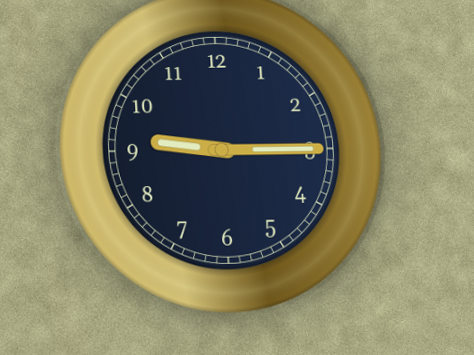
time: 9:15
